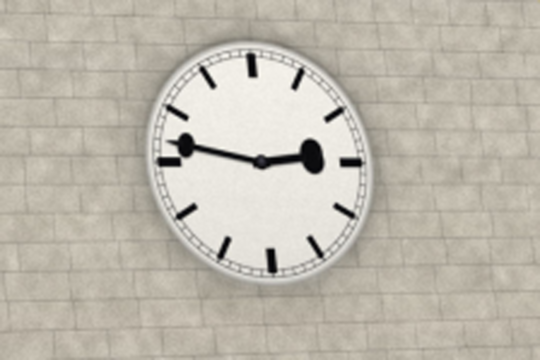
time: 2:47
